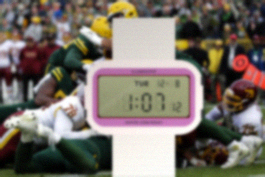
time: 1:07
